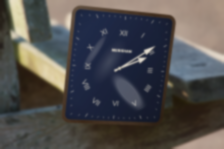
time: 2:09
